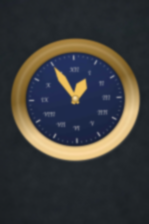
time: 12:55
